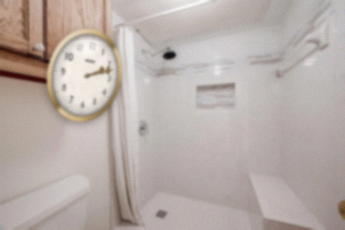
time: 2:12
